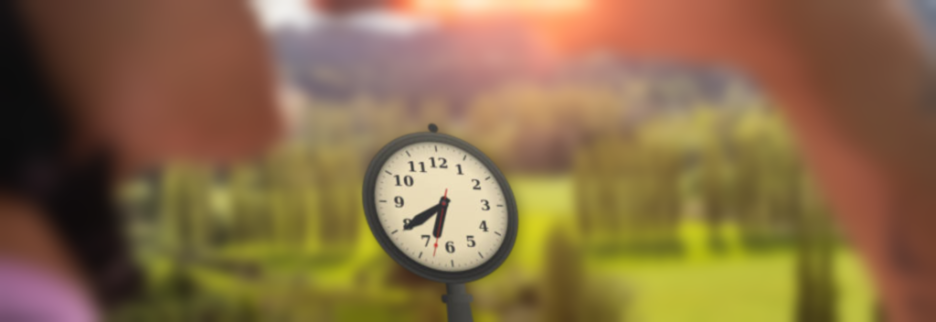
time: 6:39:33
